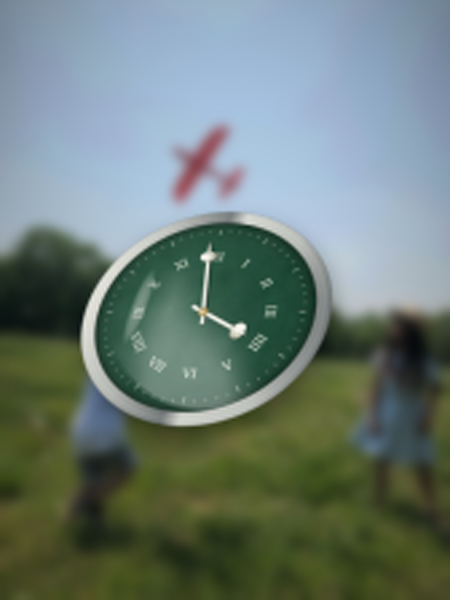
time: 3:59
